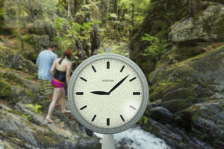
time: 9:08
